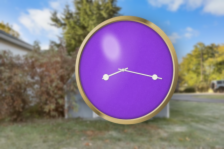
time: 8:17
